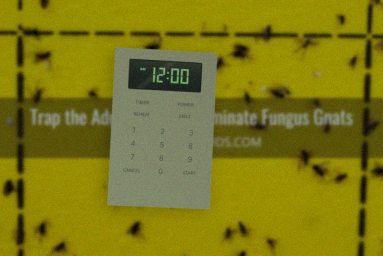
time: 12:00
